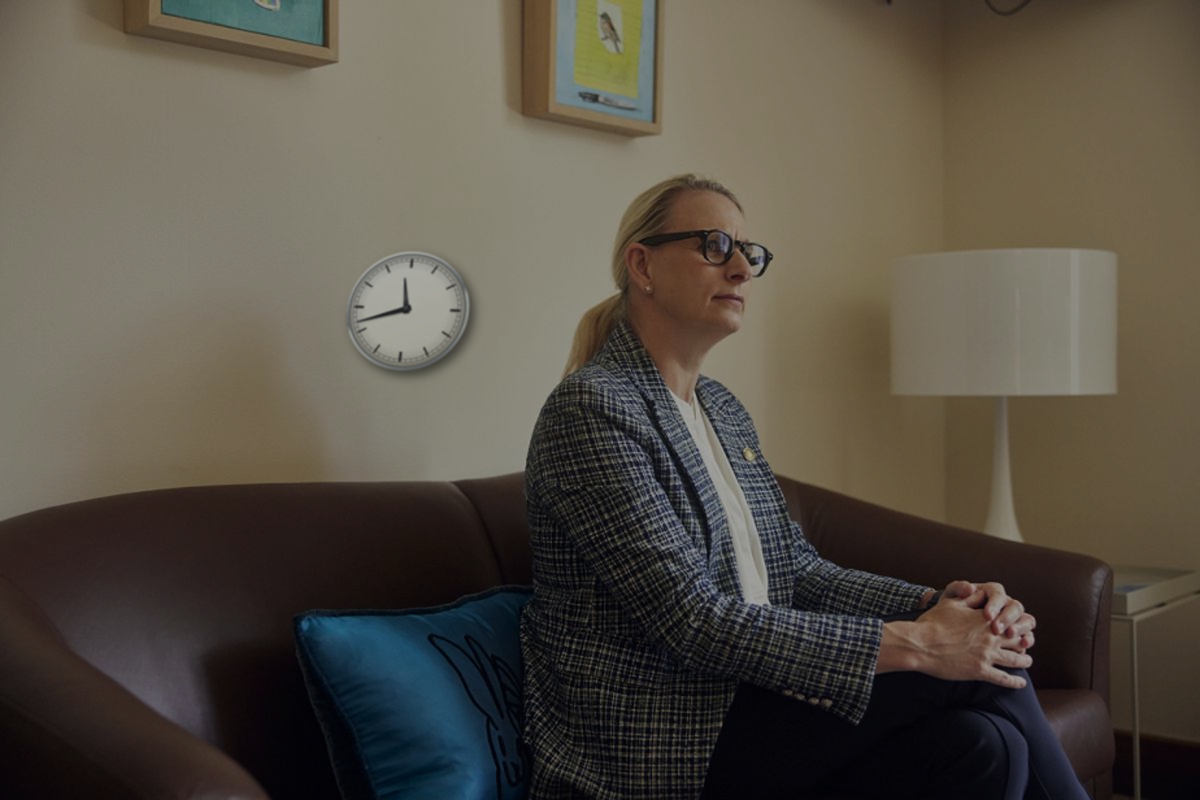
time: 11:42
